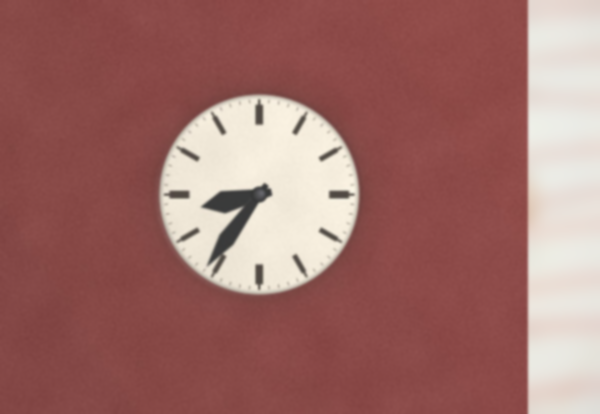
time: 8:36
